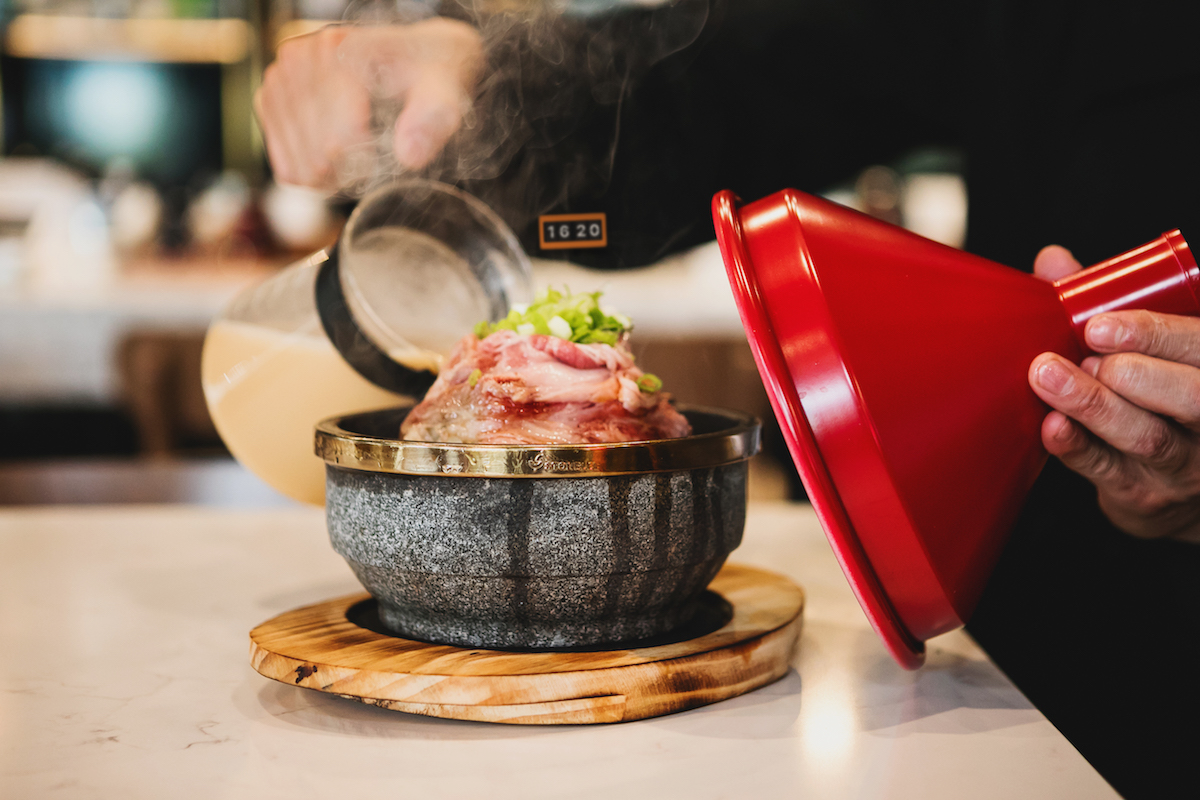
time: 16:20
